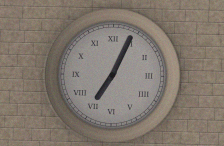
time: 7:04
